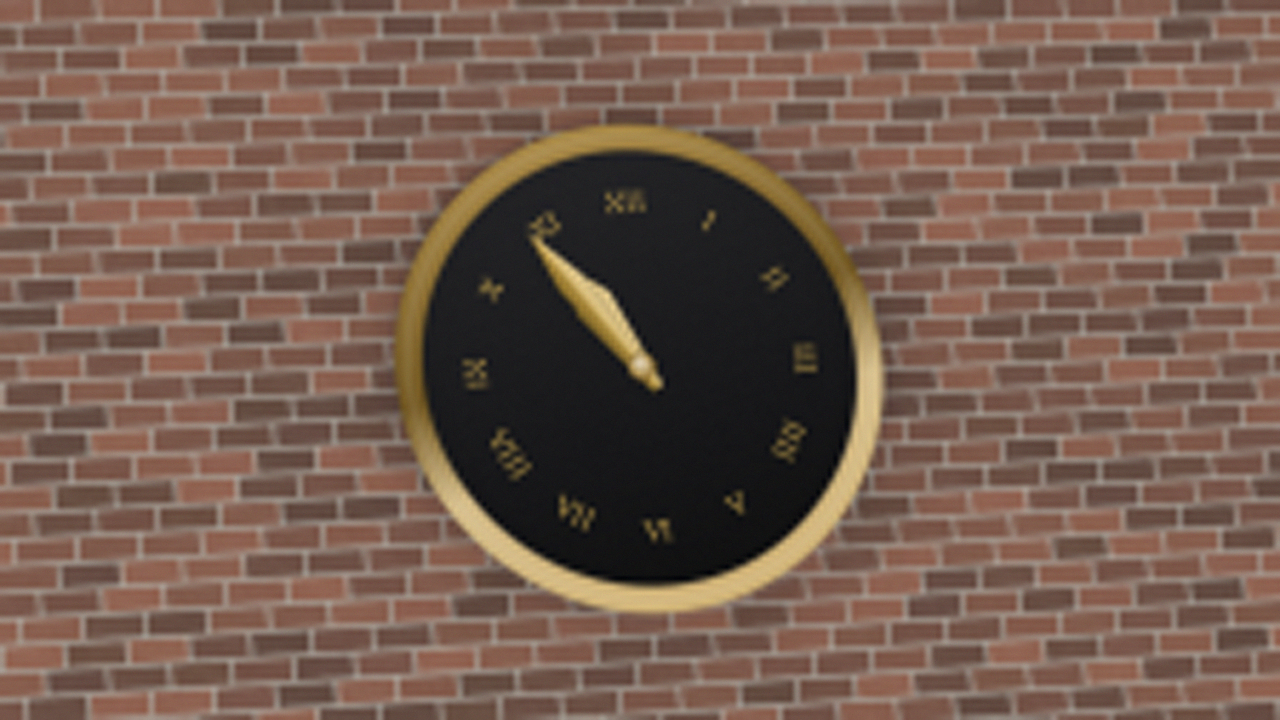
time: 10:54
